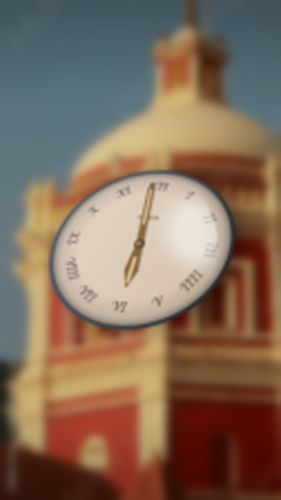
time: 5:59
